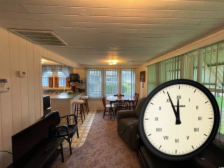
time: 11:56
